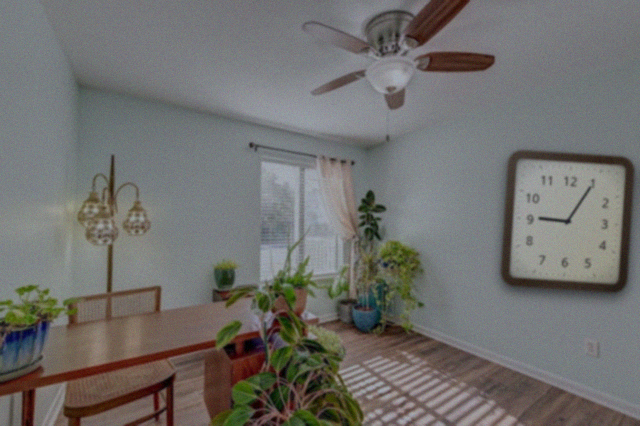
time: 9:05
